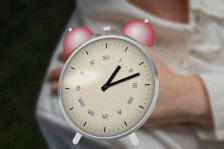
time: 1:12
